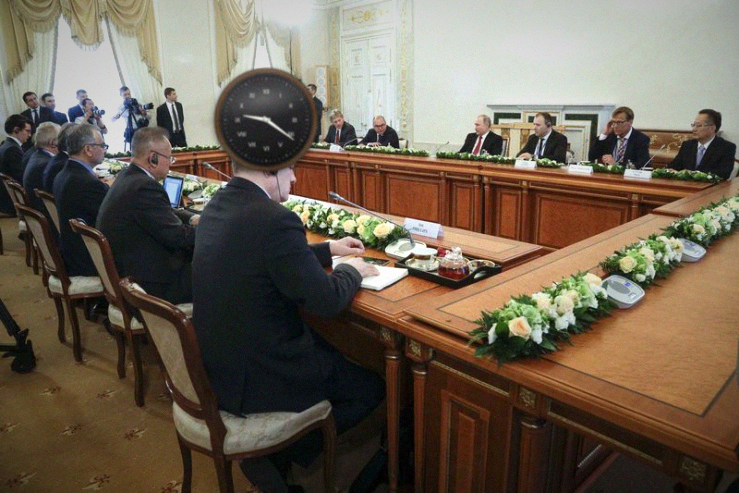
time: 9:21
